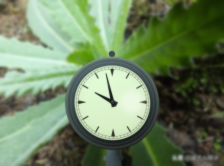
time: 9:58
